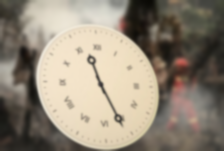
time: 11:26
